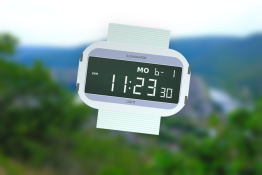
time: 11:23:30
